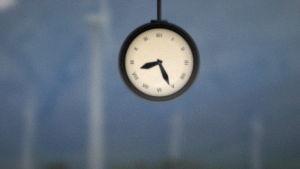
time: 8:26
